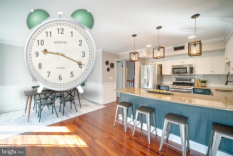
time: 9:19
